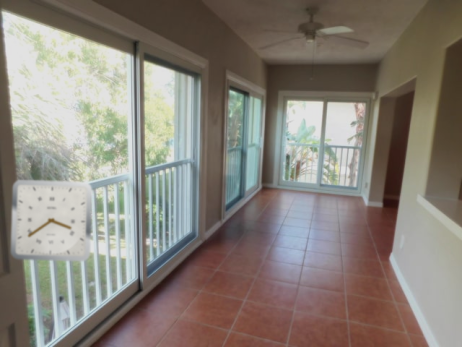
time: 3:39
